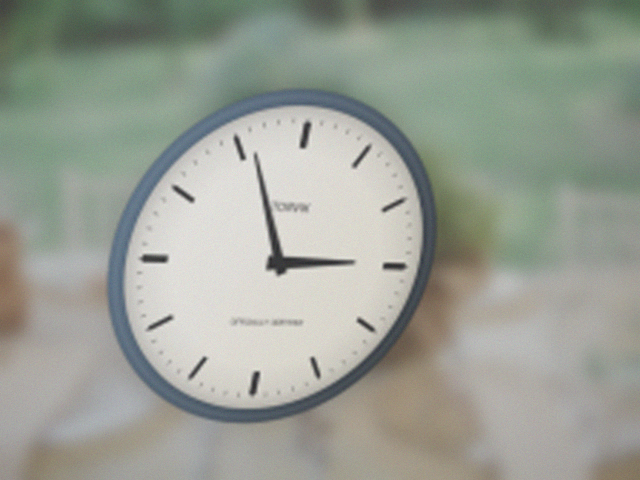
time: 2:56
